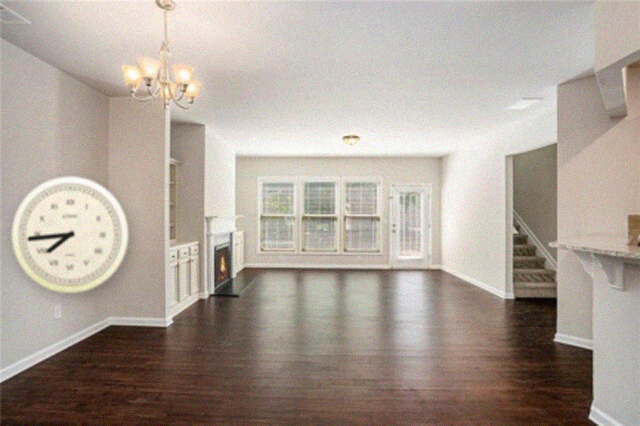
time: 7:44
